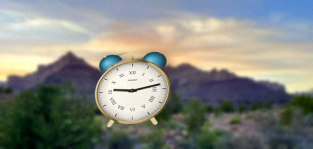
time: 9:13
